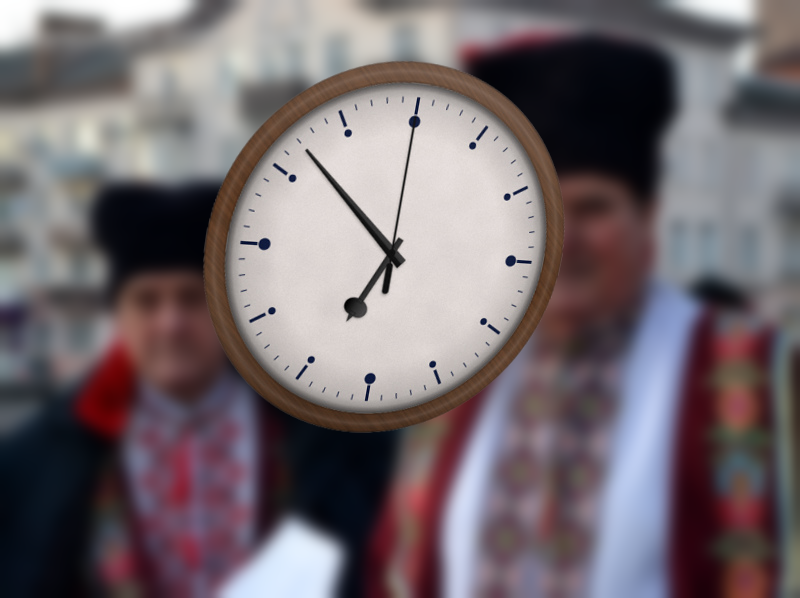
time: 6:52:00
